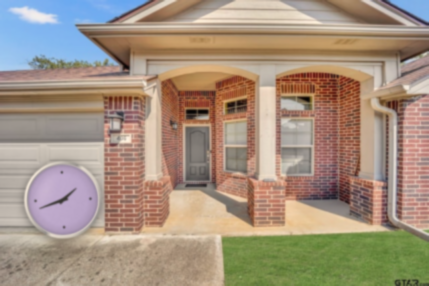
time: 1:42
